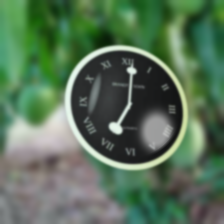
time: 7:01
